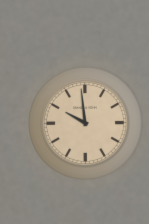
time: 9:59
